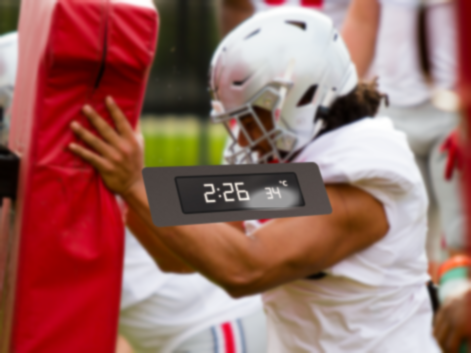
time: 2:26
